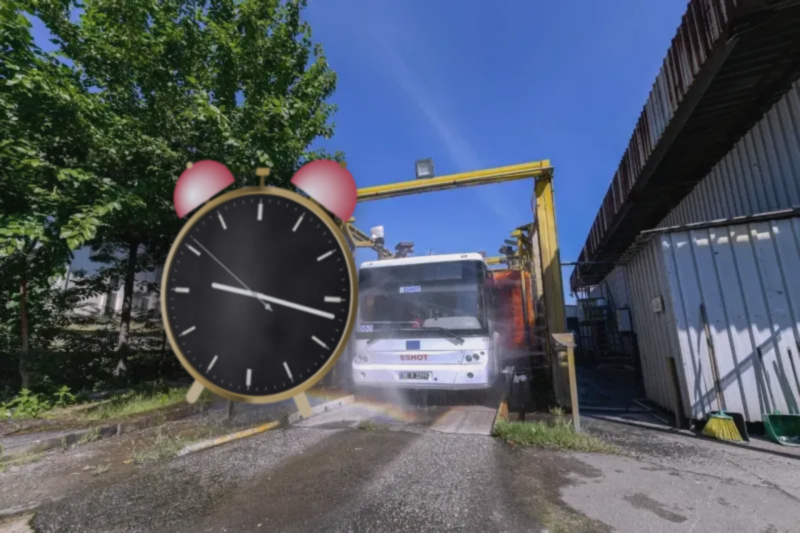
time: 9:16:51
